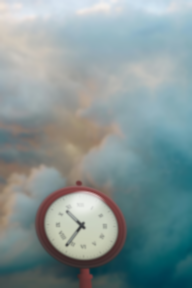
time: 10:36
